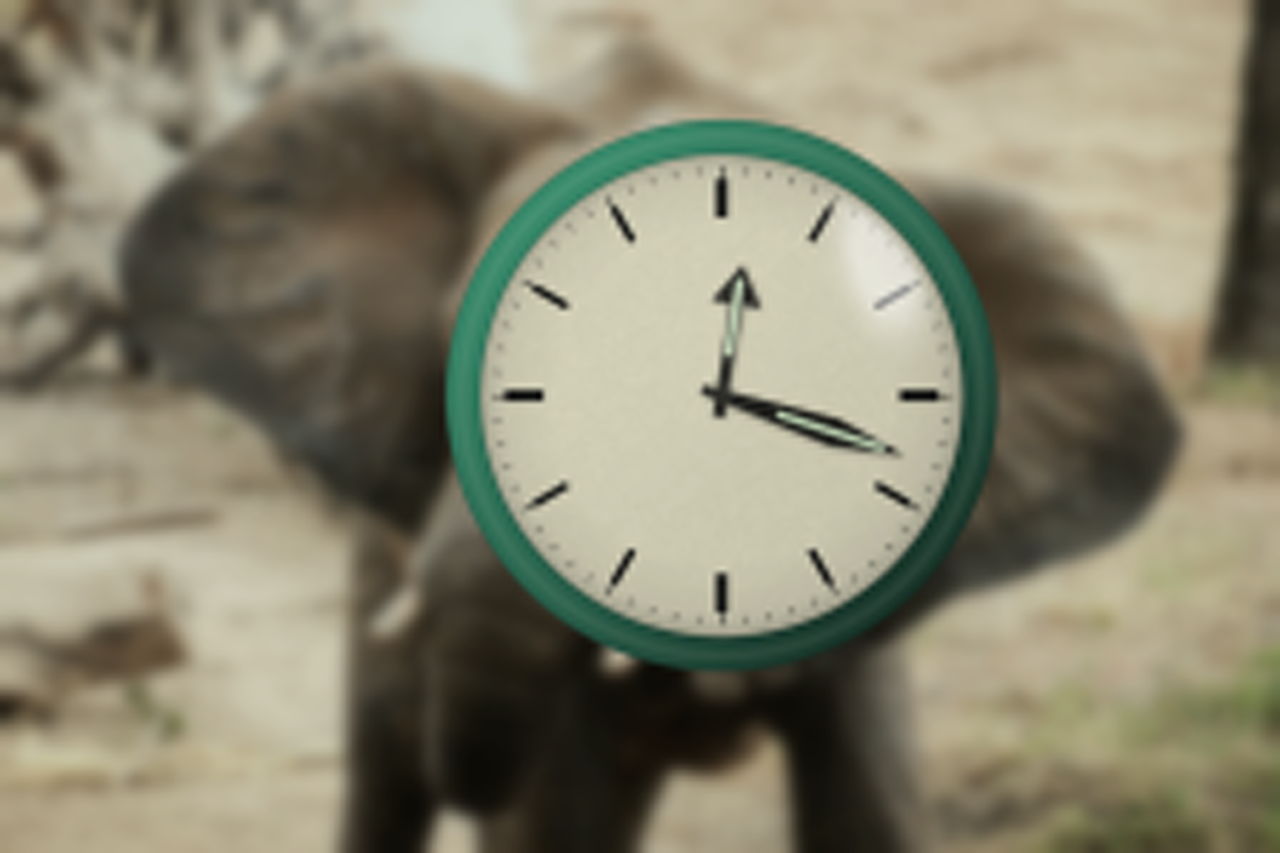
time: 12:18
